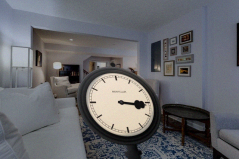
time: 3:16
